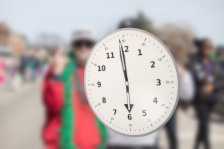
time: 5:59
